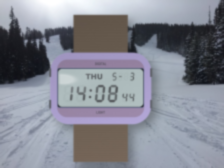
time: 14:08
